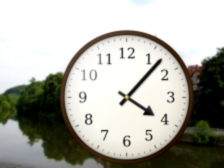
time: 4:07
